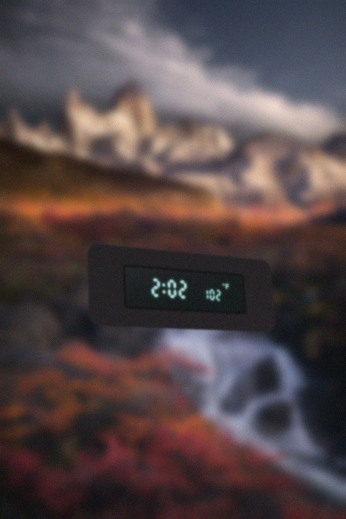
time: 2:02
